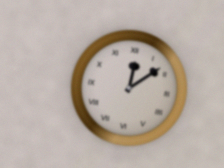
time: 12:08
